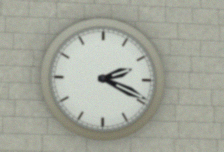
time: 2:19
